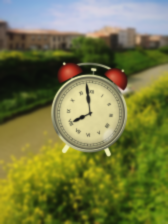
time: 7:58
